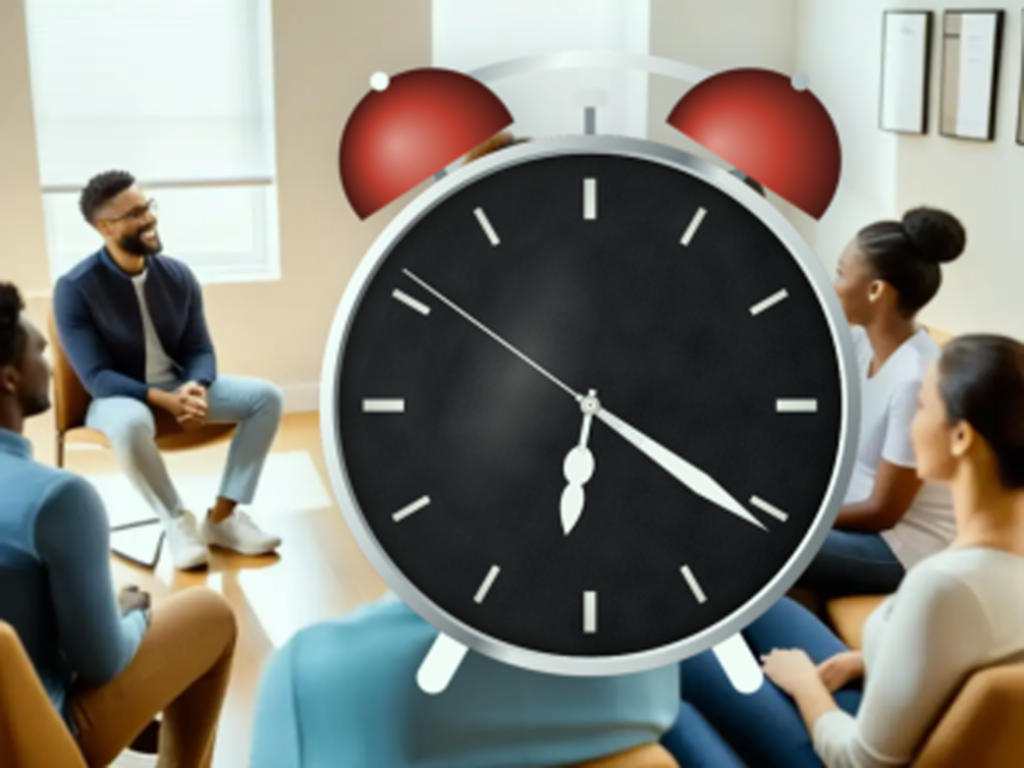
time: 6:20:51
